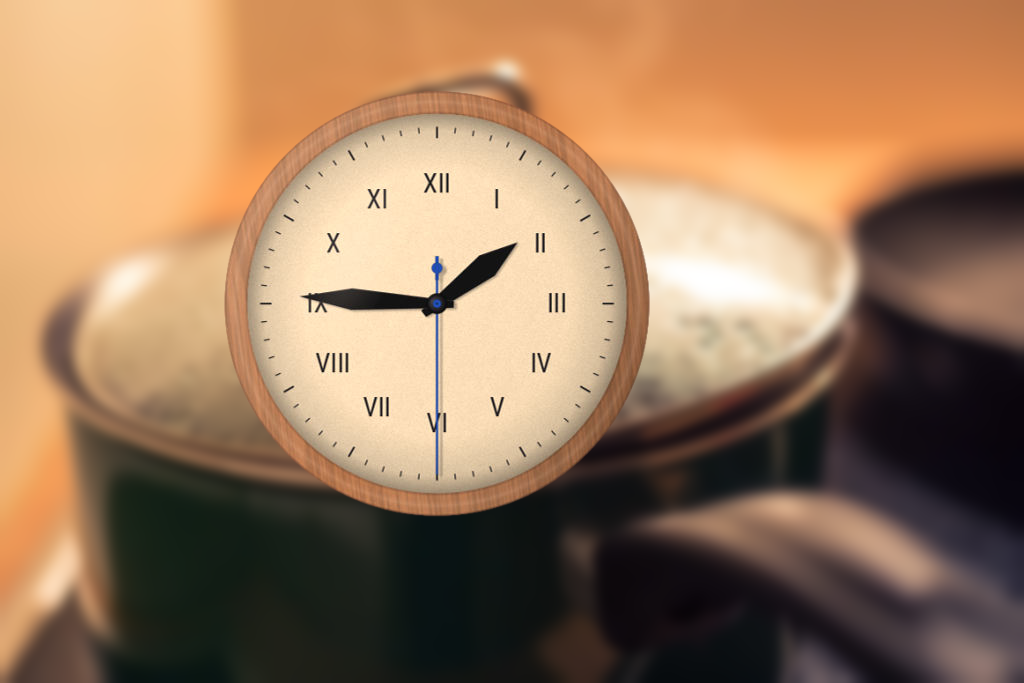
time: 1:45:30
